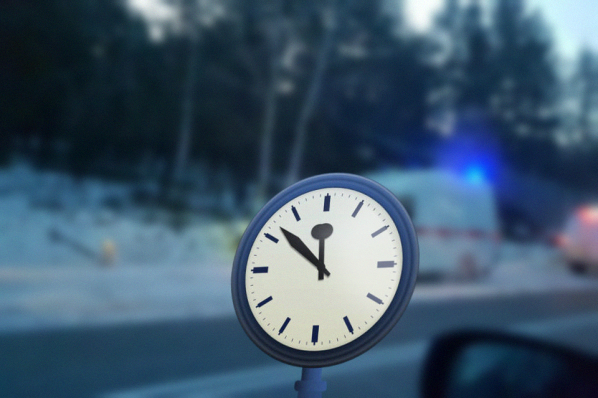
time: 11:52
